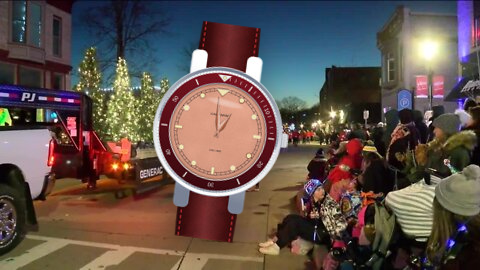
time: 12:59
